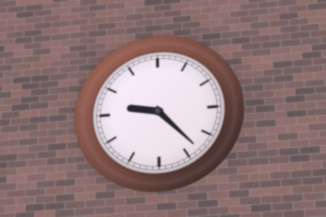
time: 9:23
